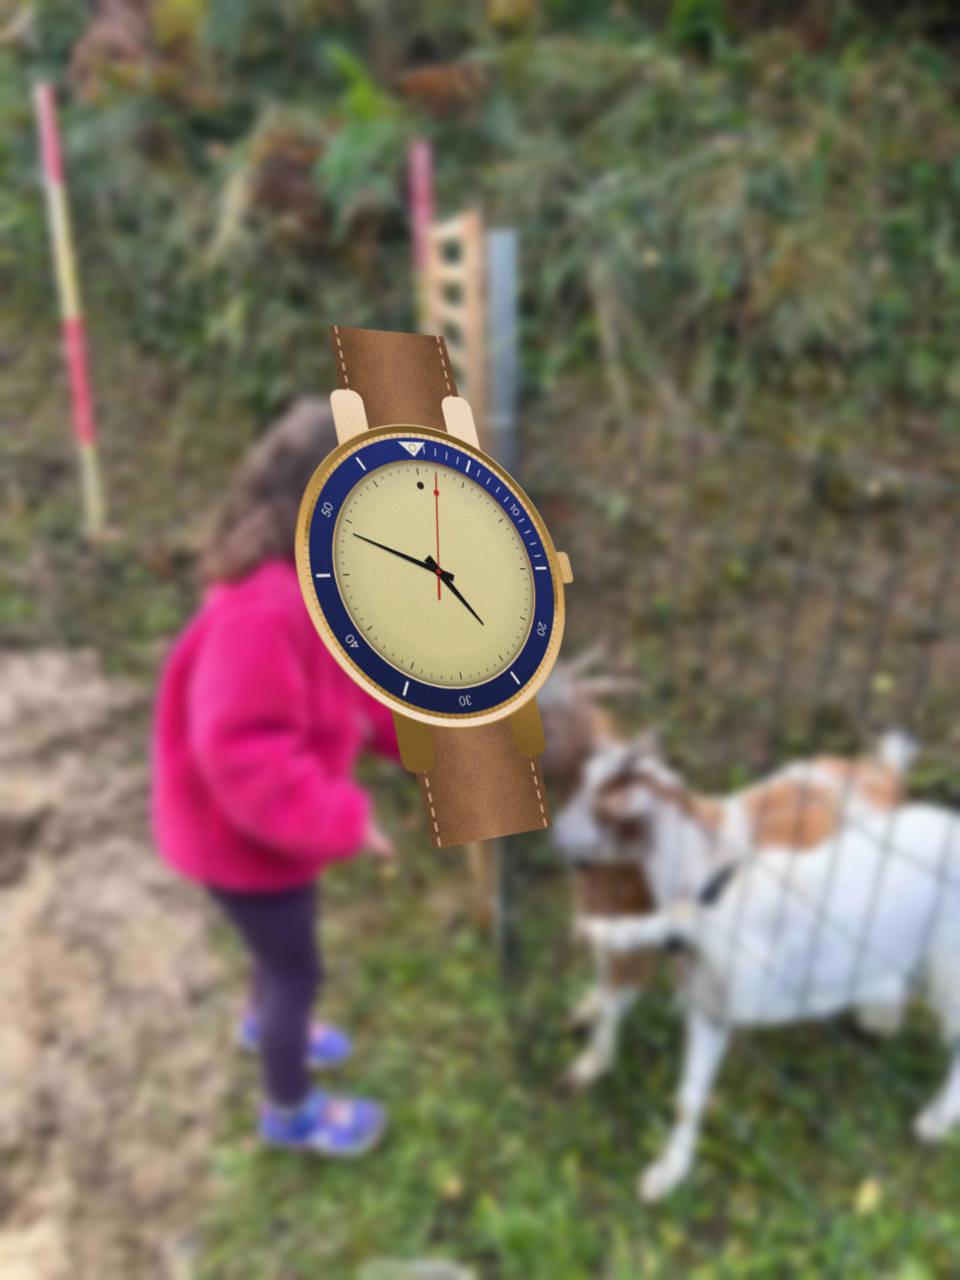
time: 4:49:02
